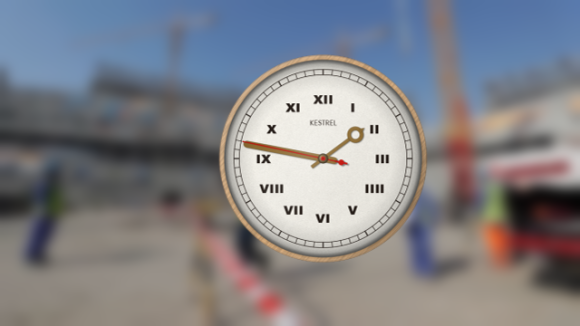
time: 1:46:47
